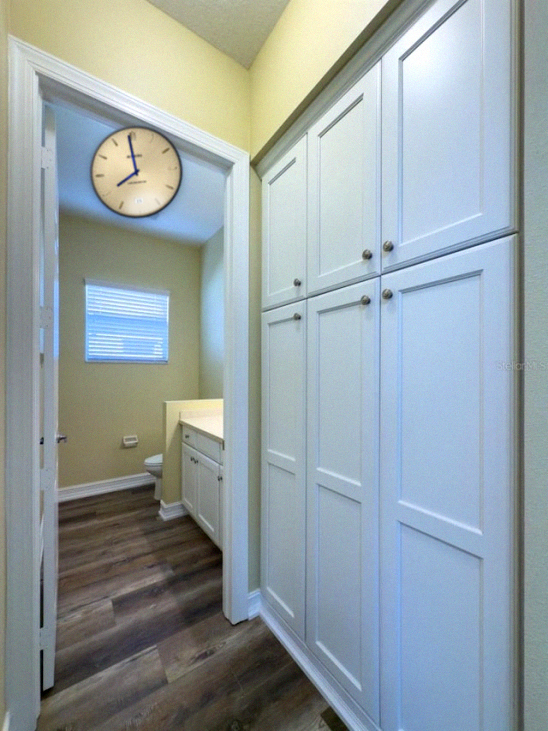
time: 7:59
